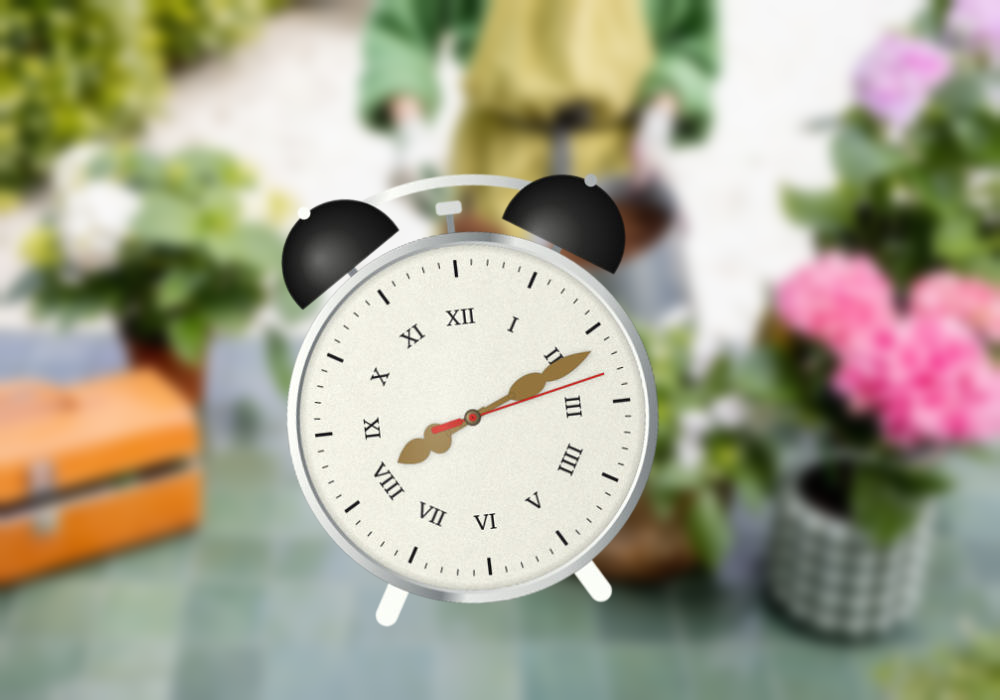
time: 8:11:13
